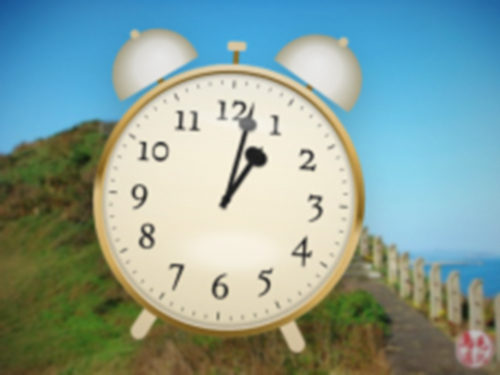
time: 1:02
